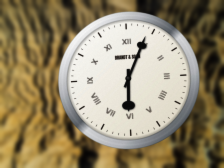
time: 6:04
